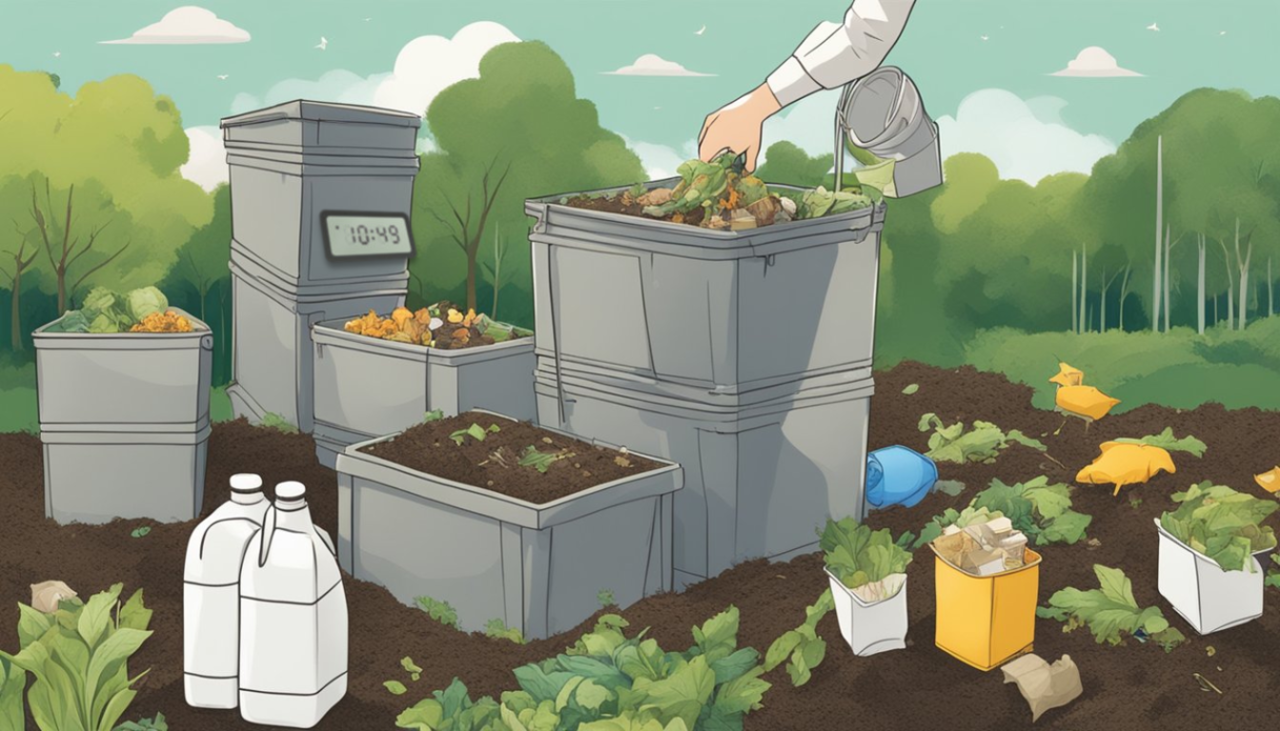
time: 10:49
